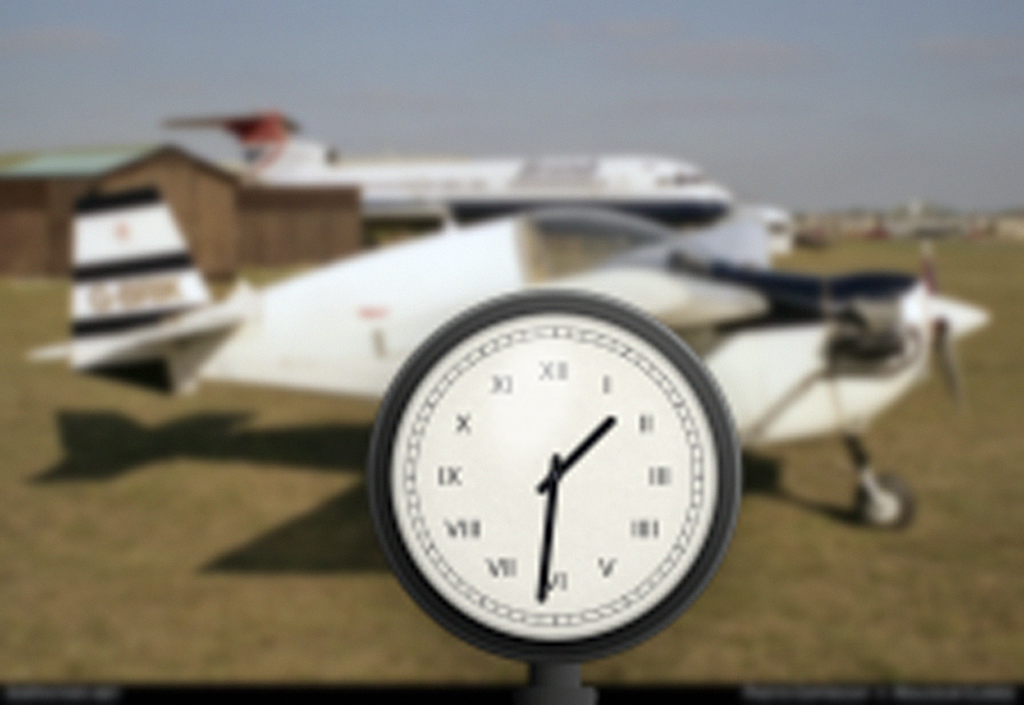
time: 1:31
